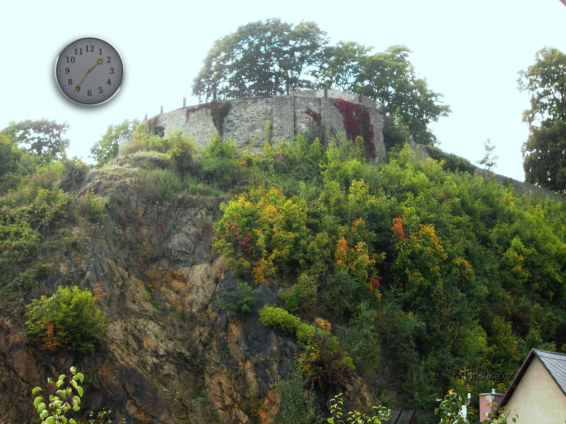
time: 1:36
